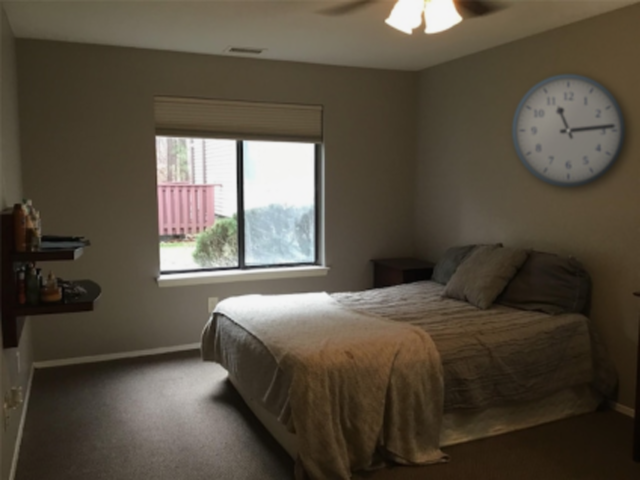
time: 11:14
